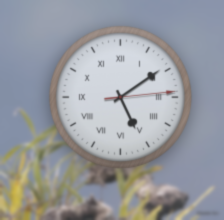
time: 5:09:14
